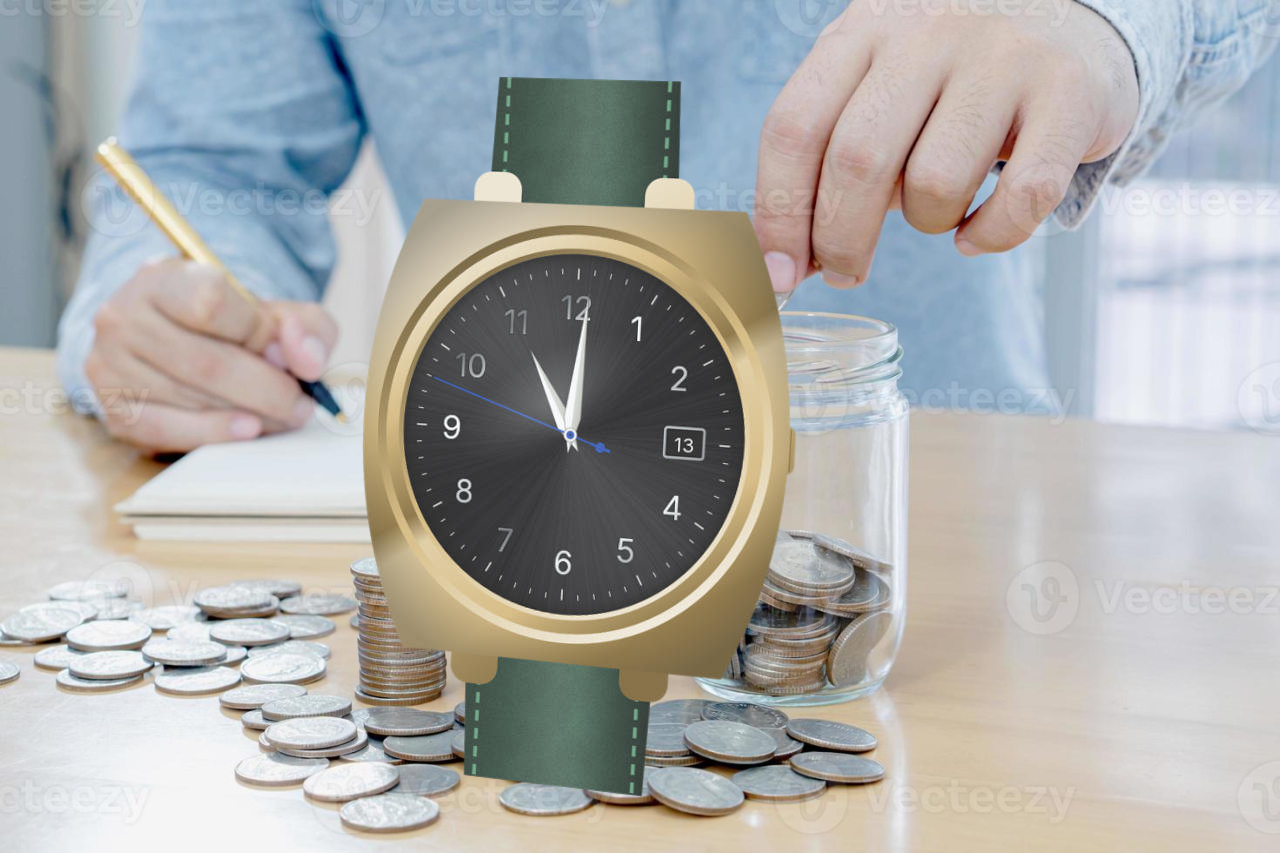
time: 11:00:48
